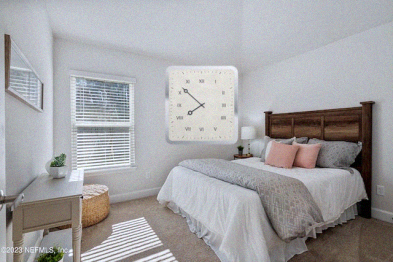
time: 7:52
